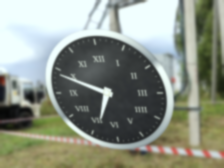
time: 6:49
